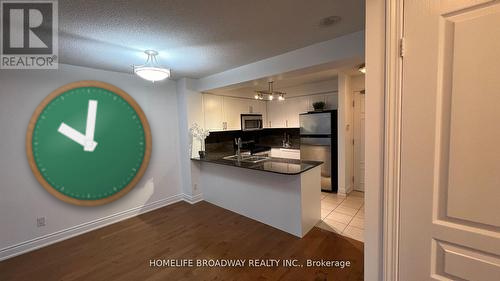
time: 10:01
